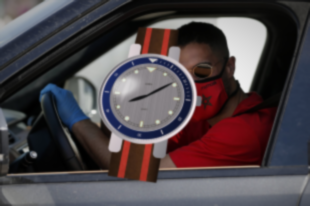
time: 8:09
